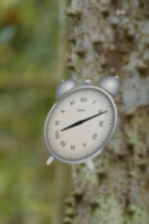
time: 8:11
